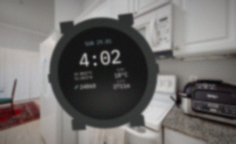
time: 4:02
